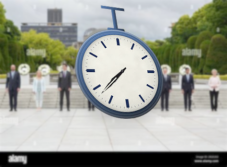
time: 7:38
